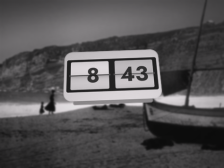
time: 8:43
